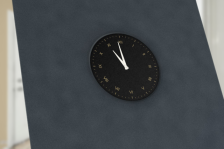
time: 10:59
